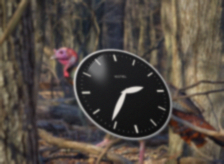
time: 2:36
